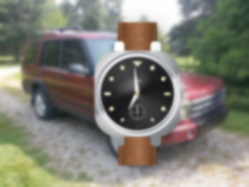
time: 6:59
